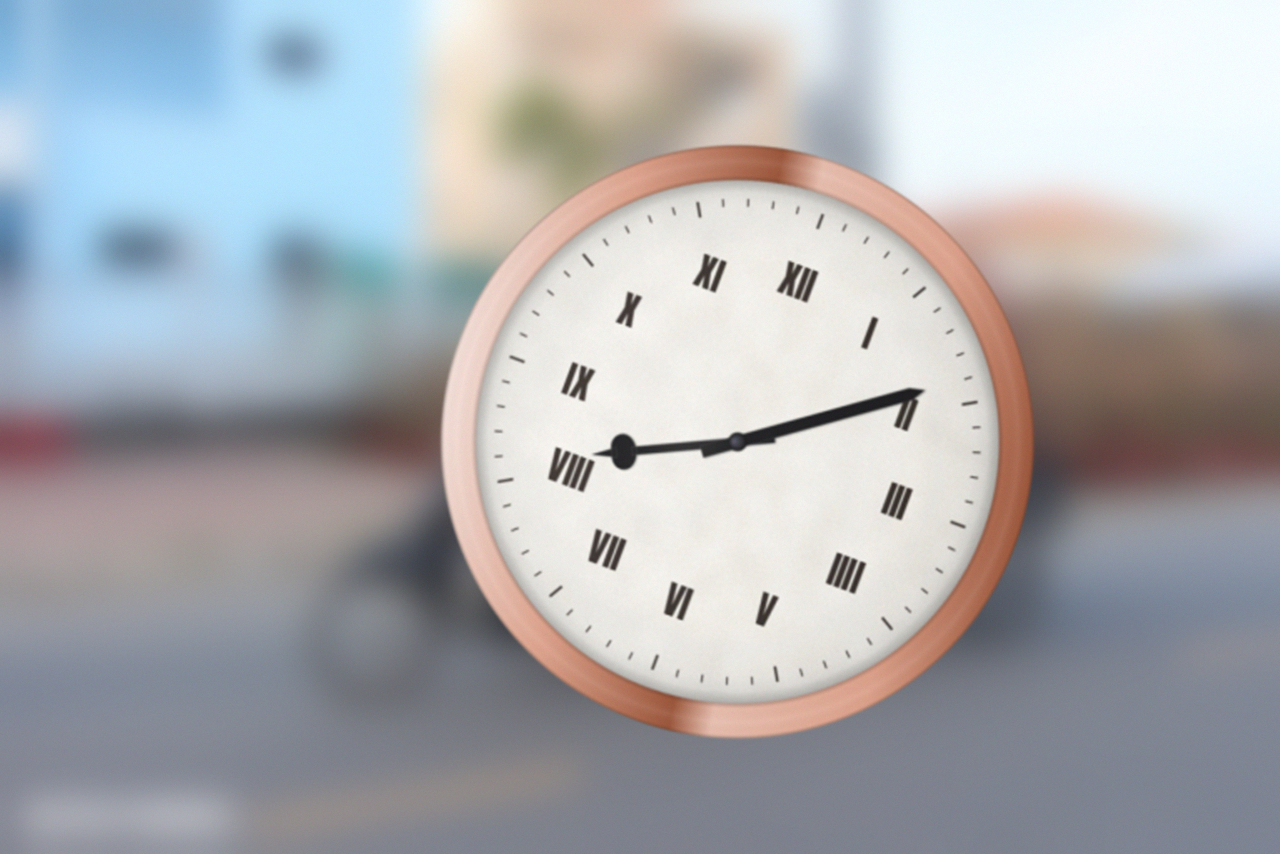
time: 8:09
